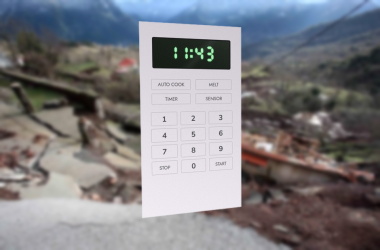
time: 11:43
